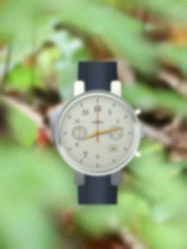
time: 8:13
